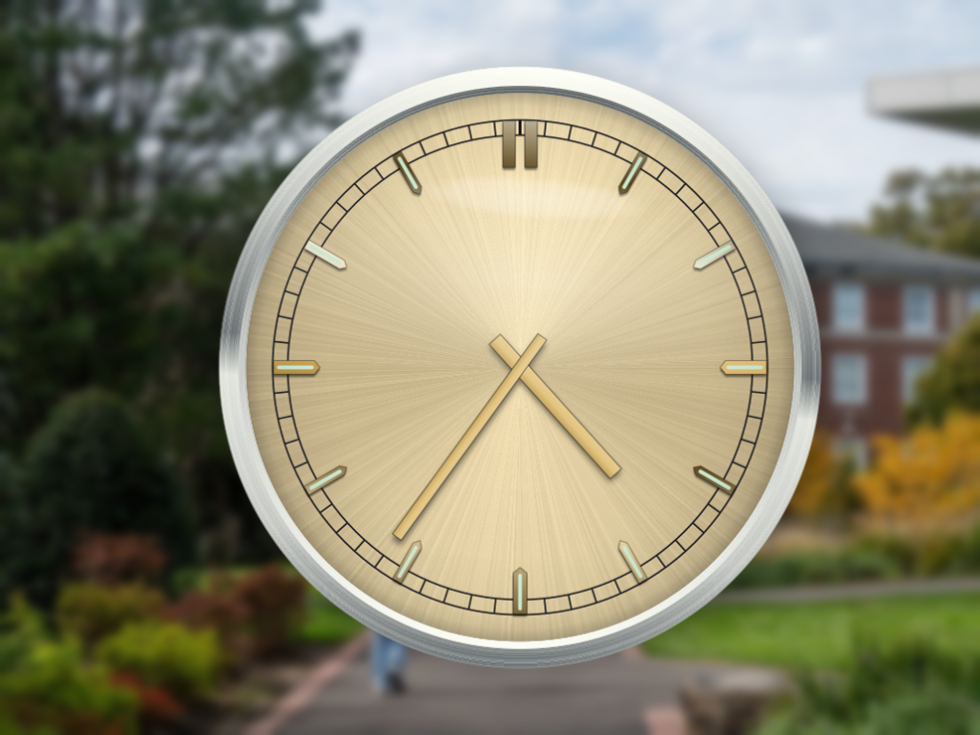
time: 4:36
